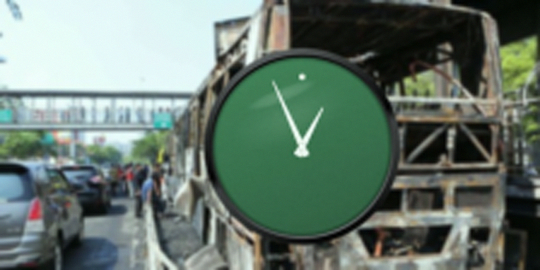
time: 12:56
